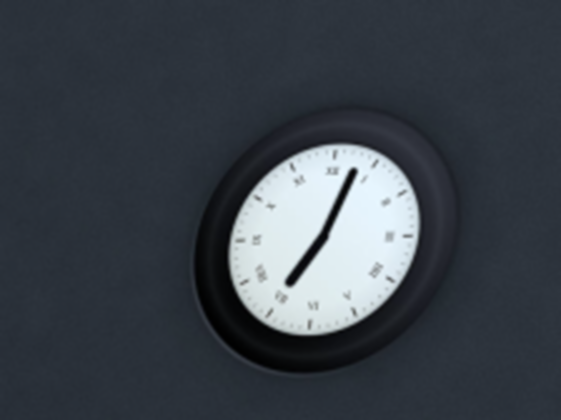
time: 7:03
